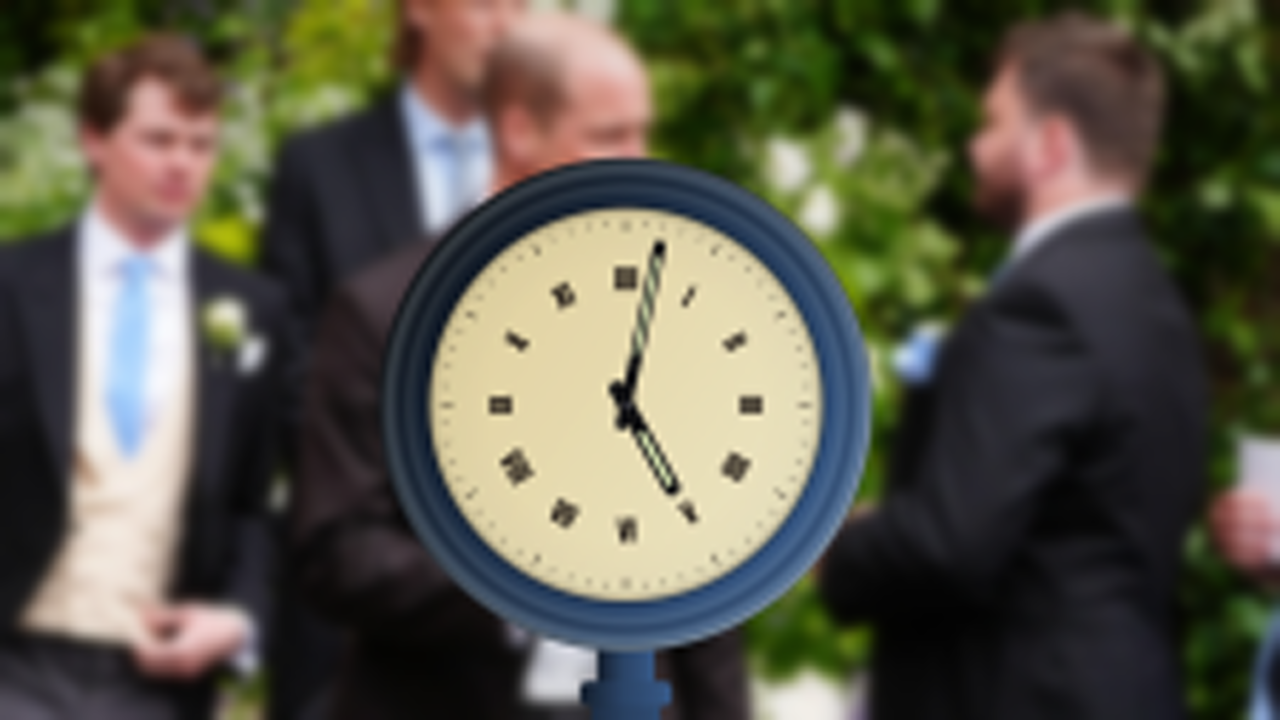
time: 5:02
